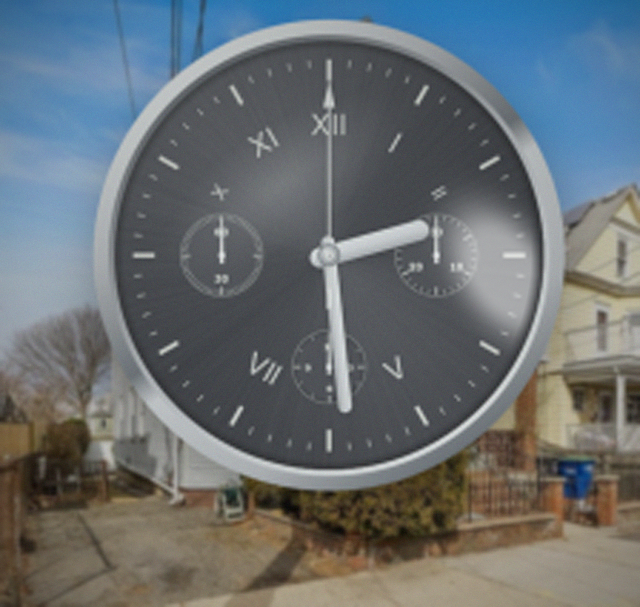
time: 2:29
